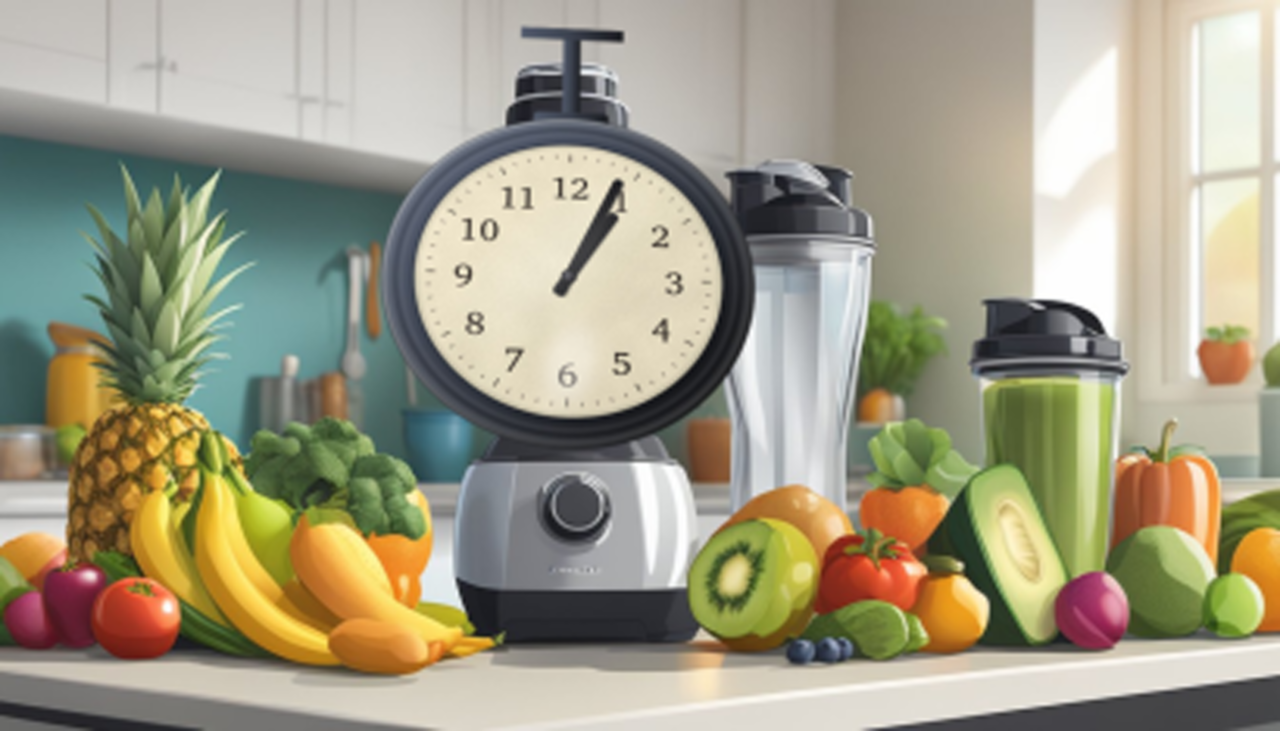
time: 1:04
